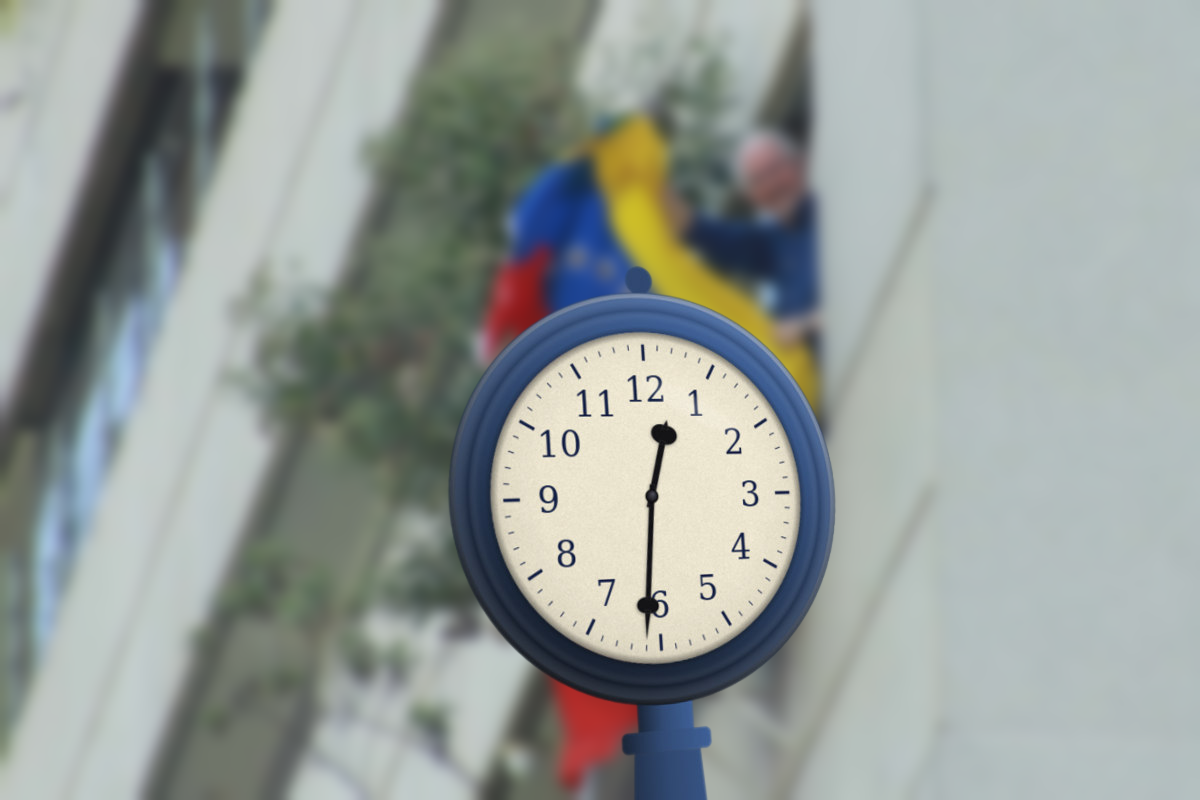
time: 12:31
